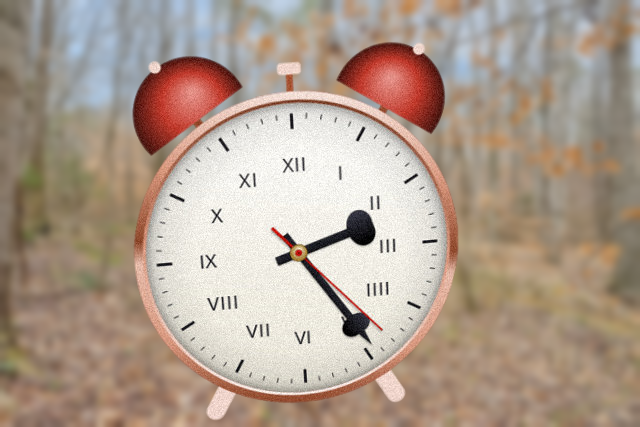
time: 2:24:23
